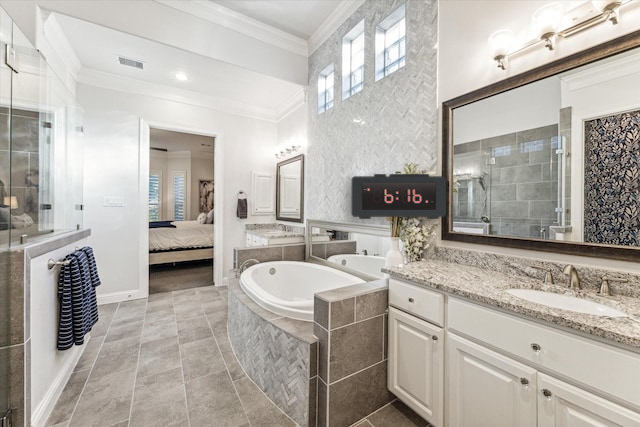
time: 6:16
